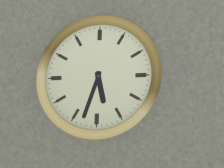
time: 5:33
